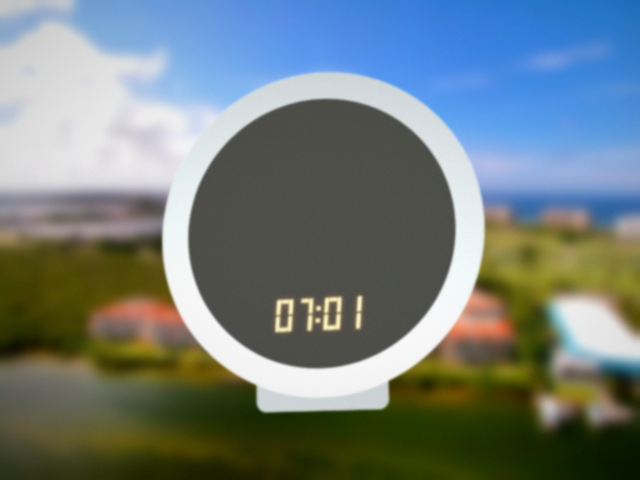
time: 7:01
